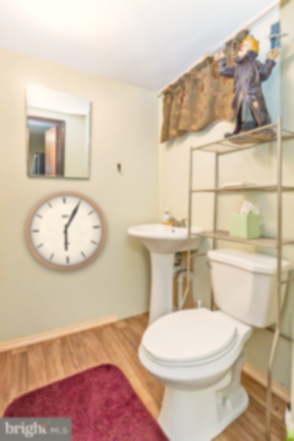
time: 6:05
